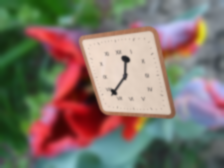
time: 12:38
